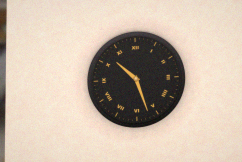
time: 10:27
